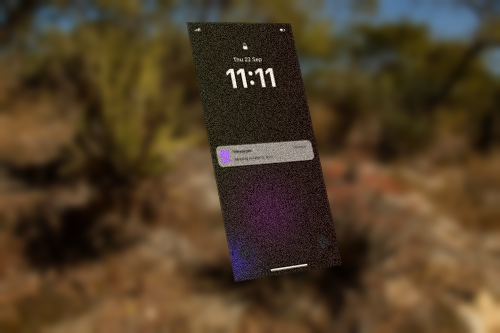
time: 11:11
